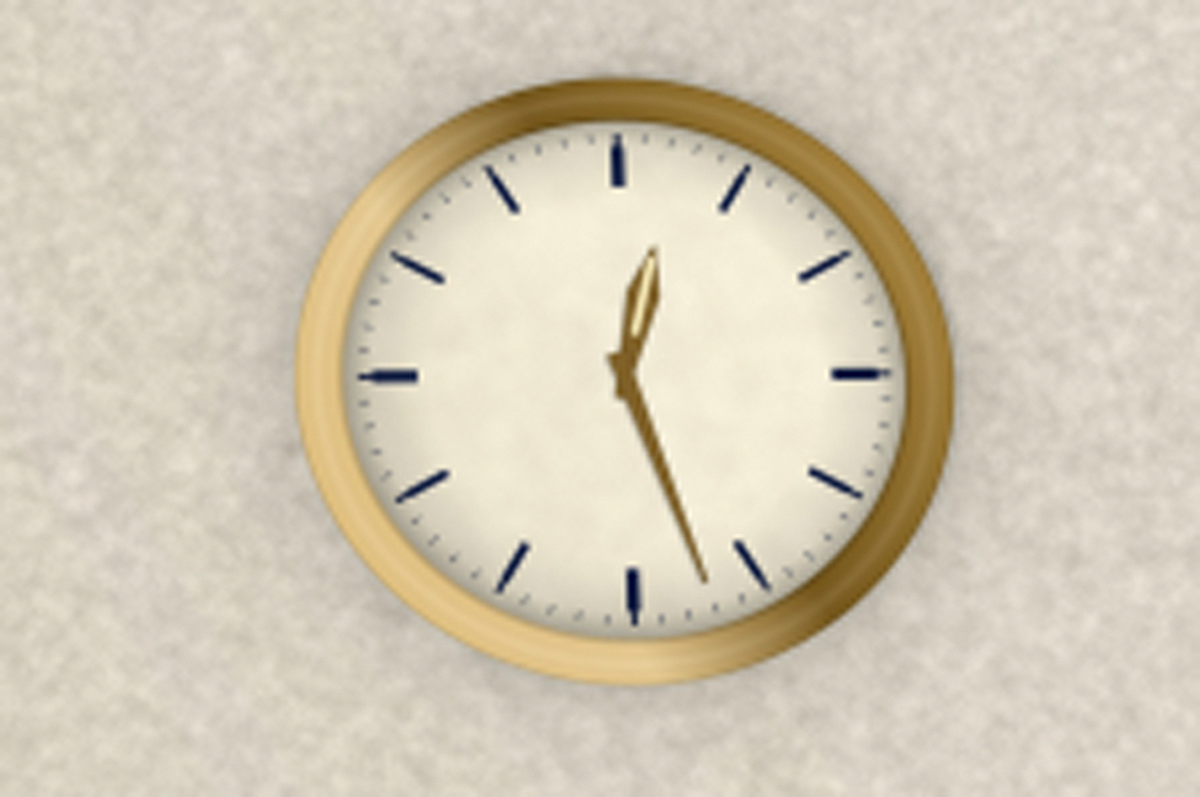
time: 12:27
